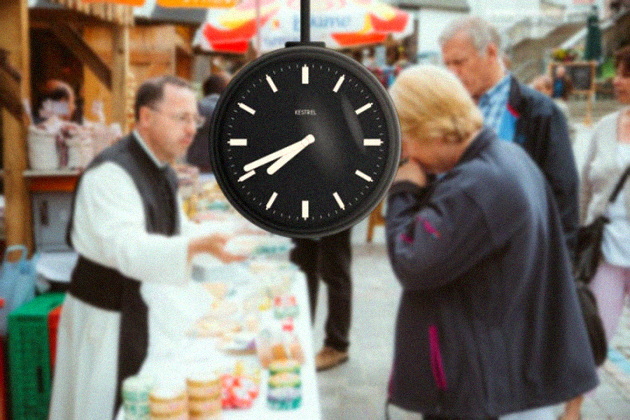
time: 7:41
